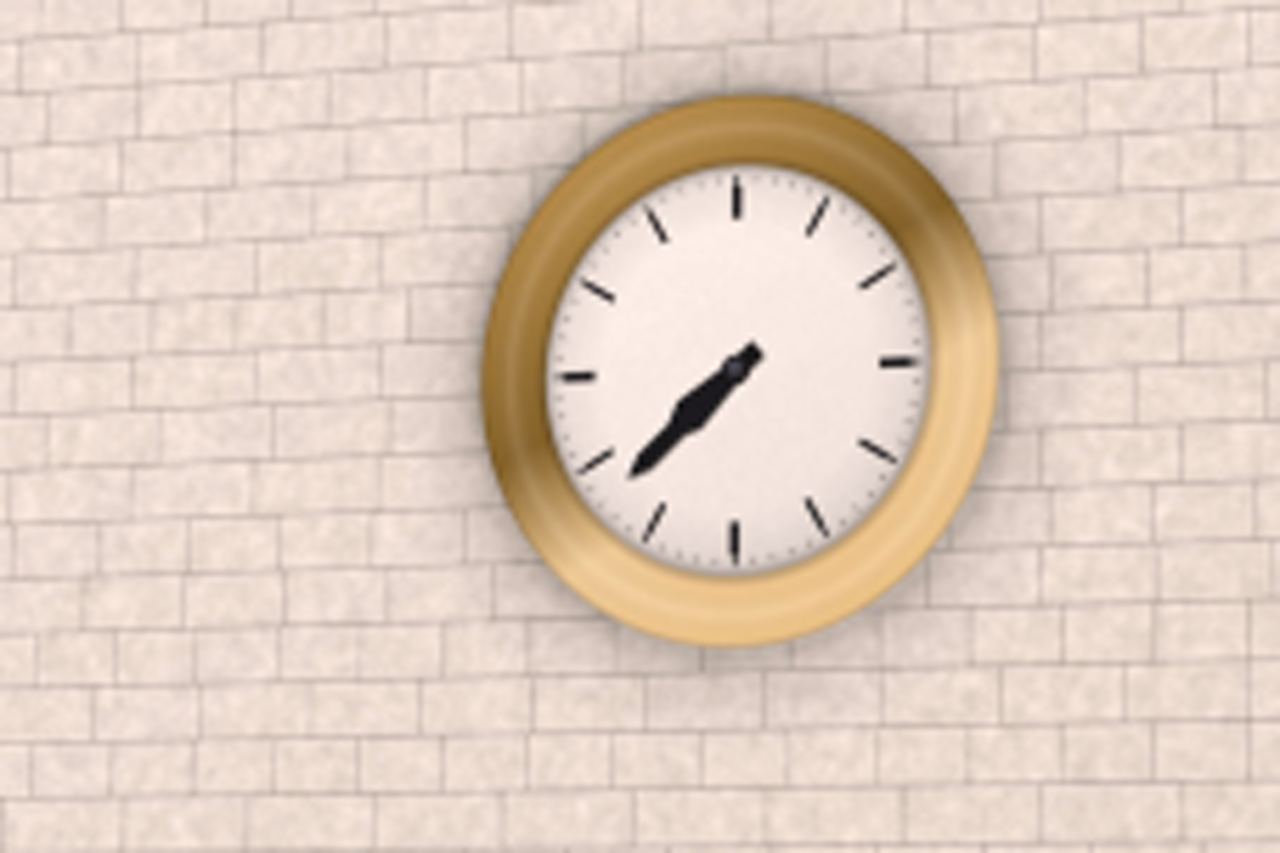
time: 7:38
